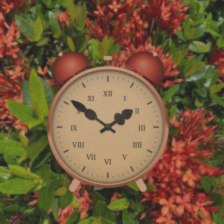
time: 1:51
